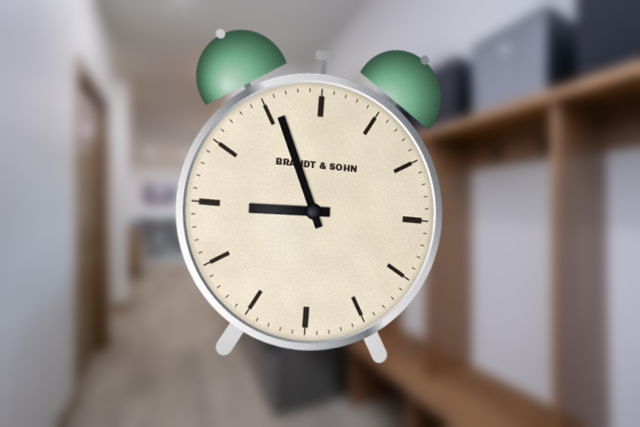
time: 8:56
